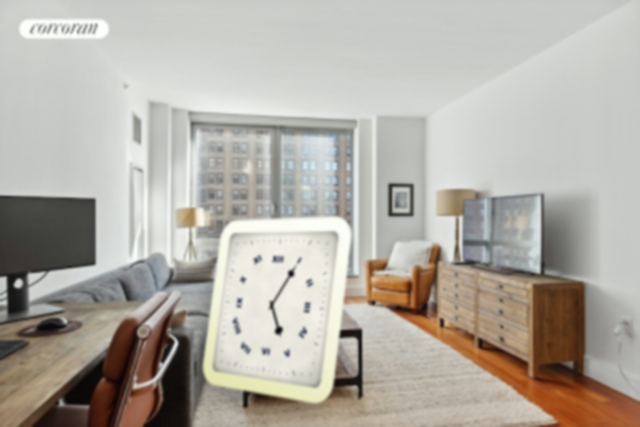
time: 5:05
